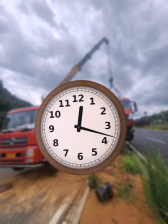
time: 12:18
